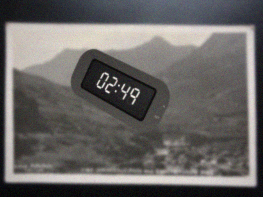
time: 2:49
